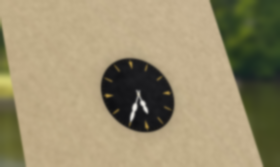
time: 5:35
